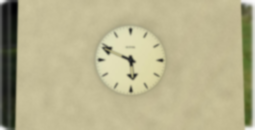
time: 5:49
